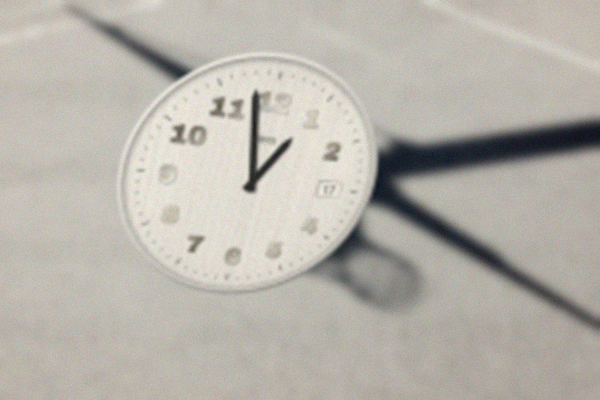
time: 12:58
